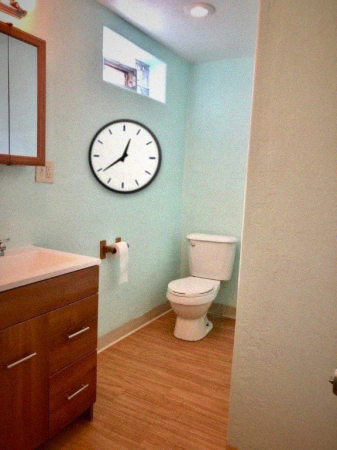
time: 12:39
